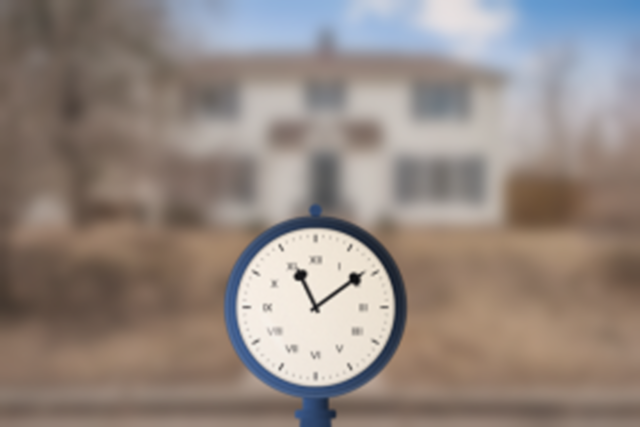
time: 11:09
